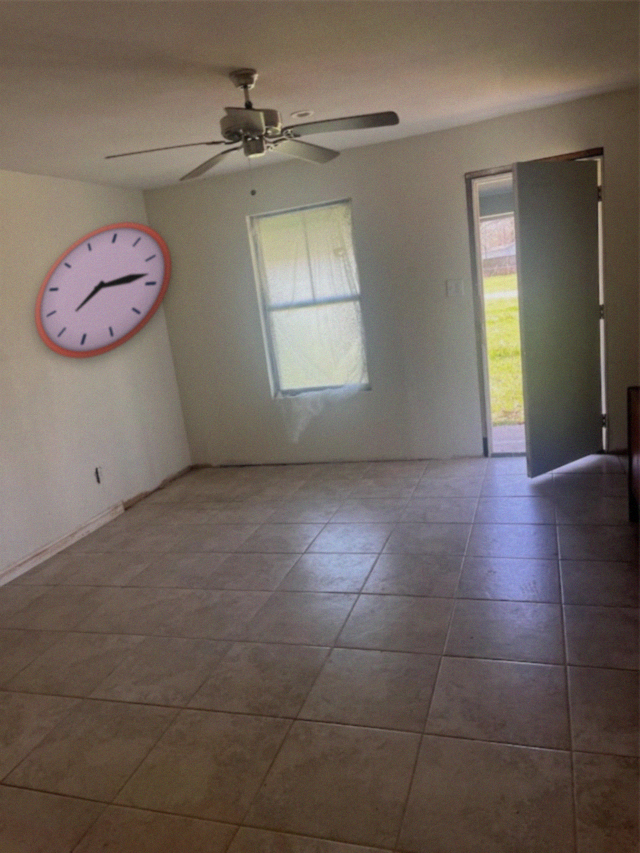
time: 7:13
